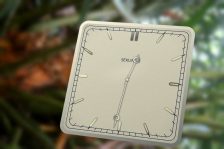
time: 12:31
